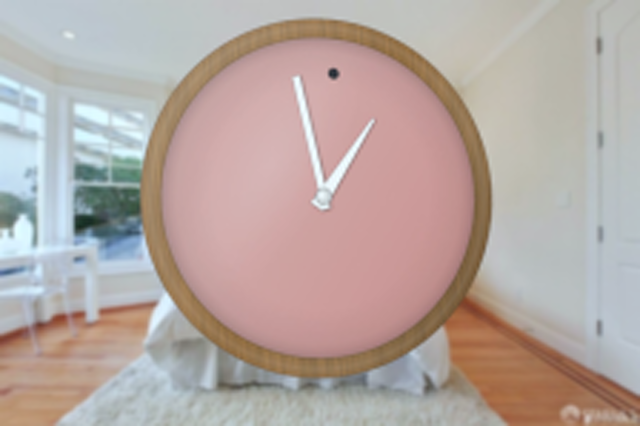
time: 12:57
